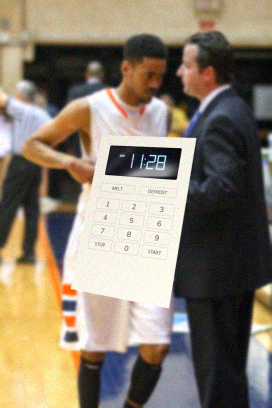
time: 11:28
